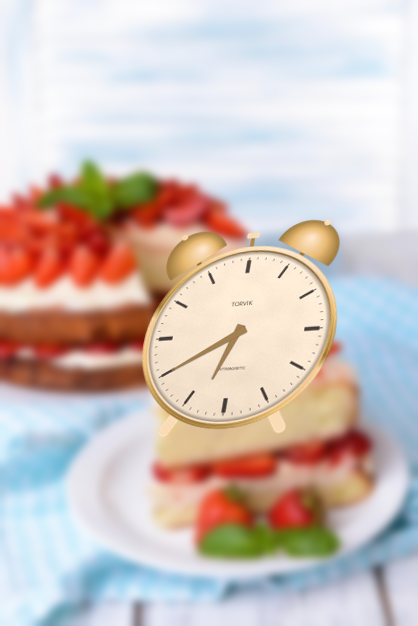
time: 6:40
